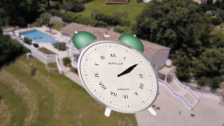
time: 2:10
